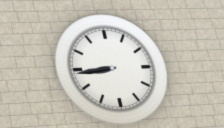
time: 8:44
